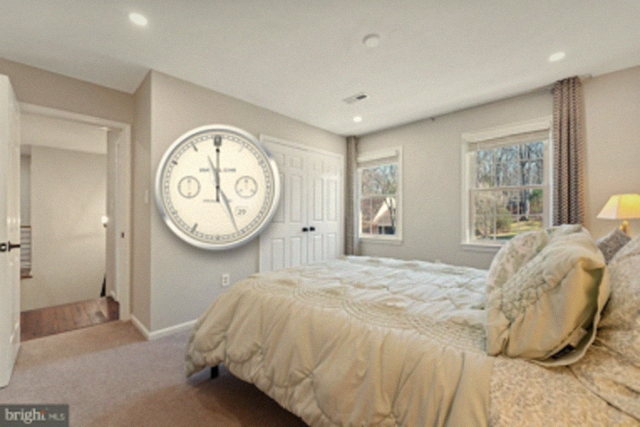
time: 11:26
